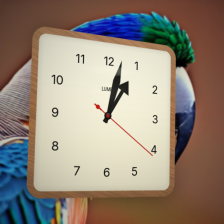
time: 1:02:21
